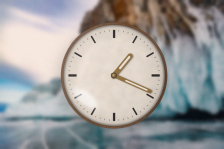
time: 1:19
